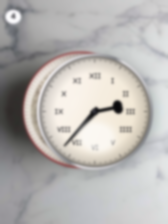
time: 2:37
